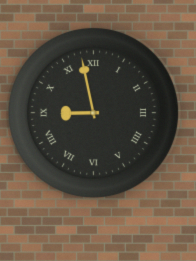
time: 8:58
